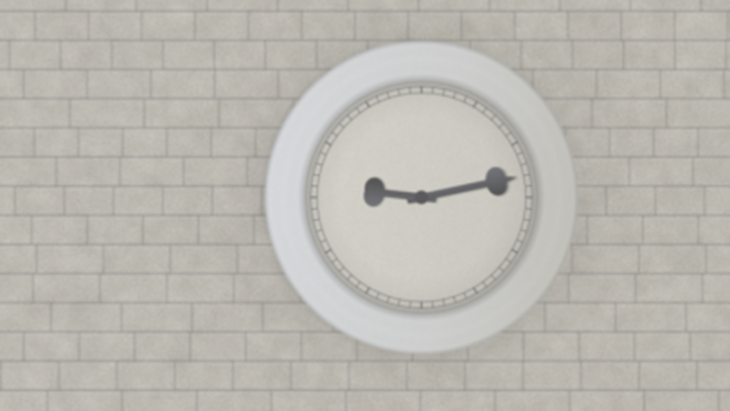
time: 9:13
